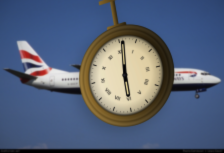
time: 6:01
